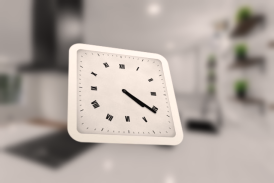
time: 4:21
